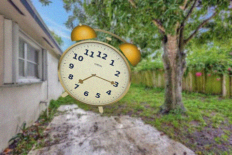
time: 7:15
